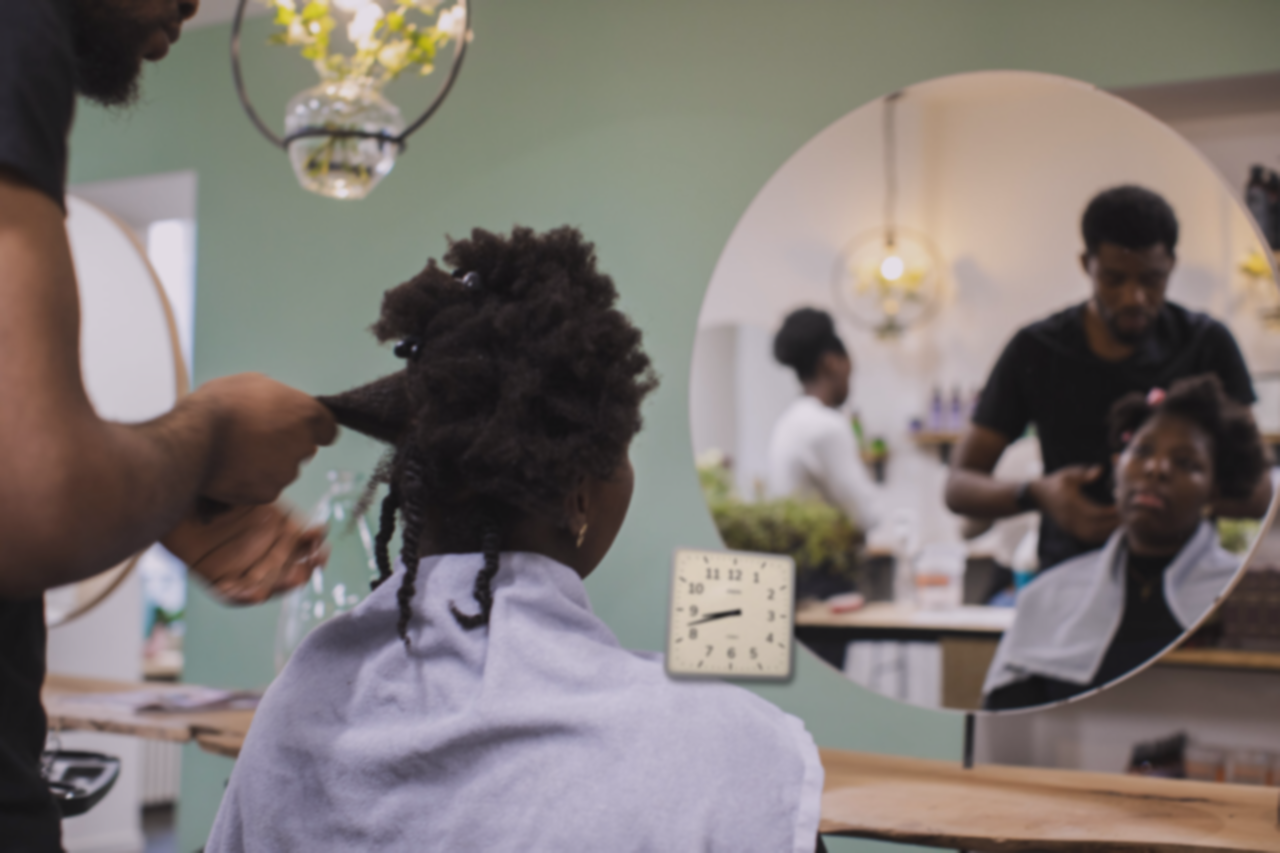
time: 8:42
